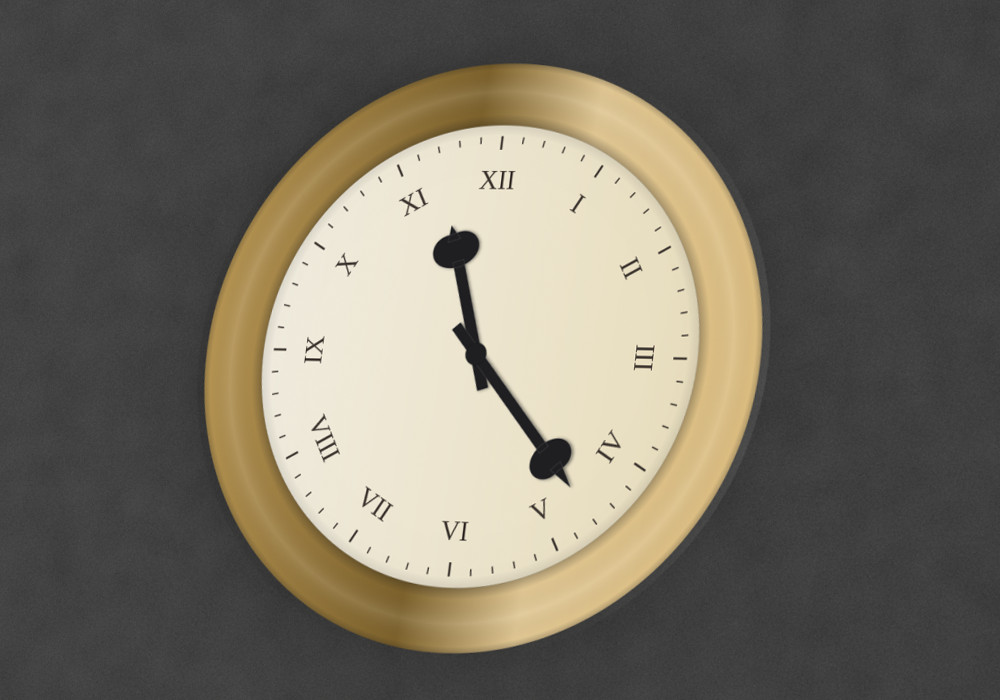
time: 11:23
